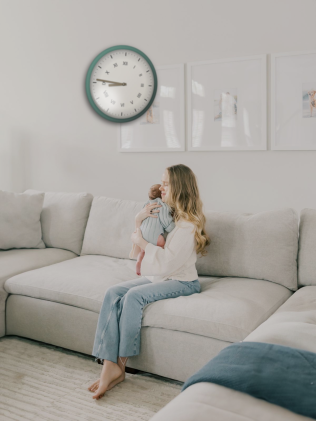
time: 8:46
